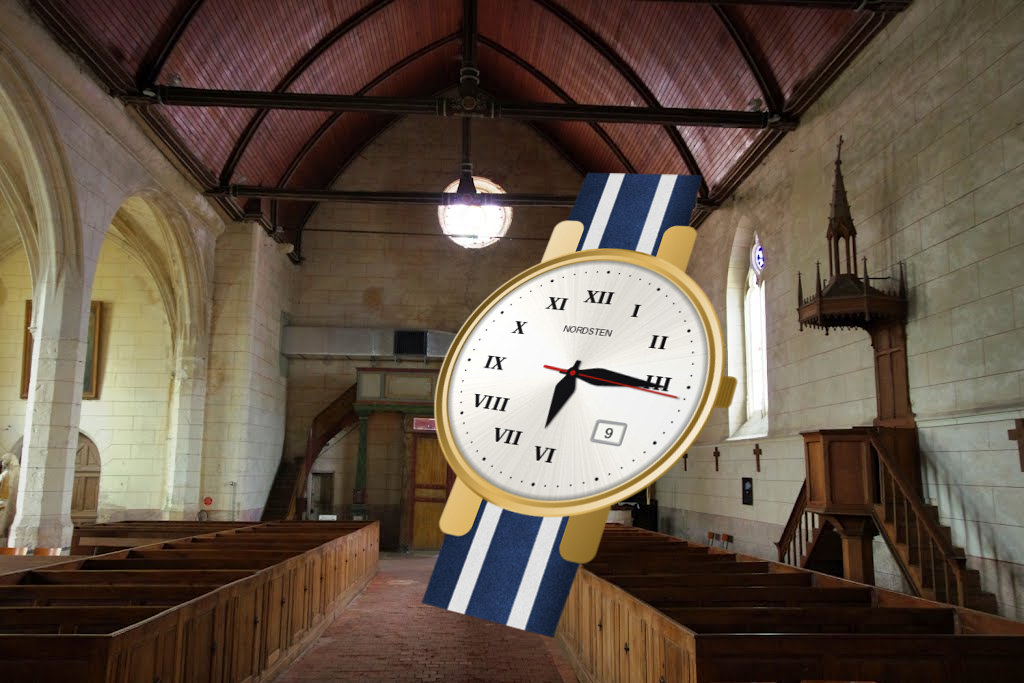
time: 6:15:16
